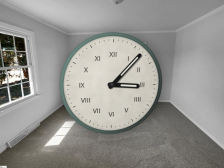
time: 3:07
